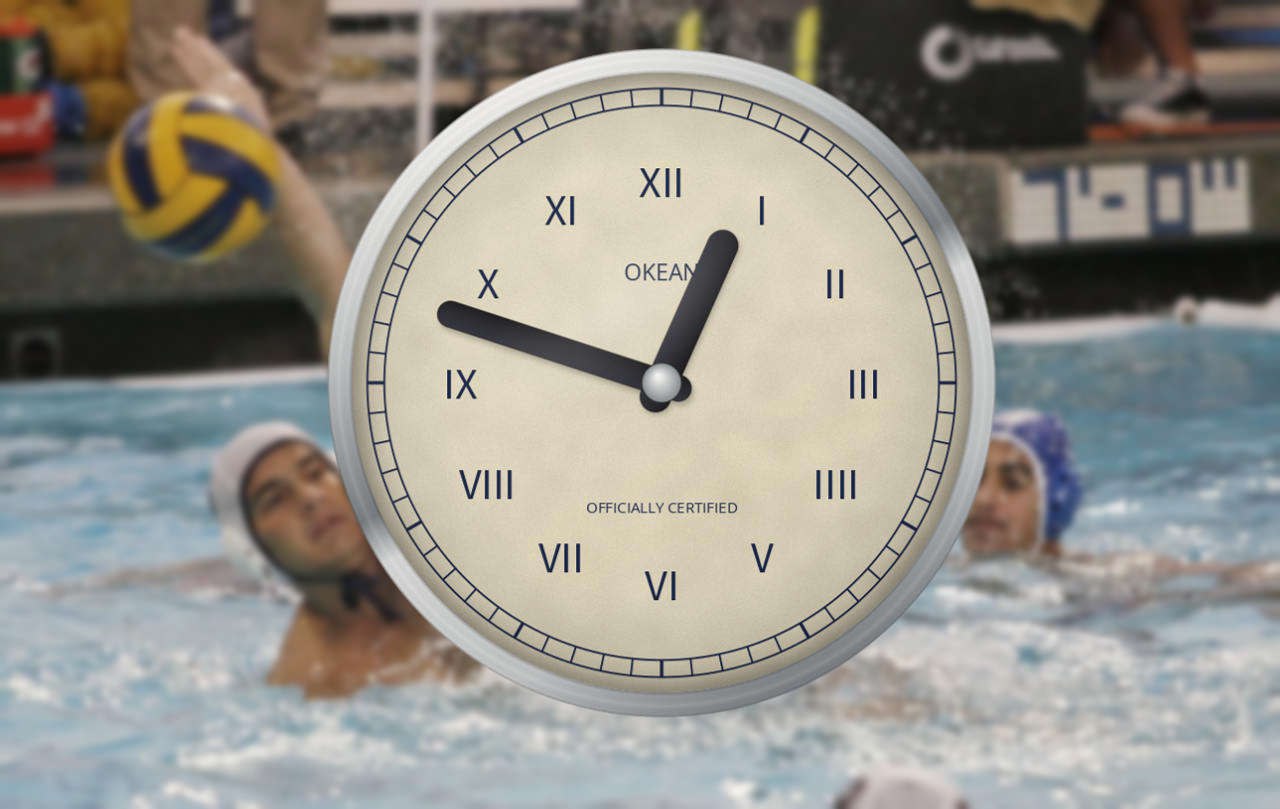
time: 12:48
